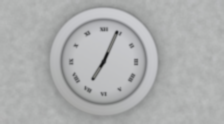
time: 7:04
